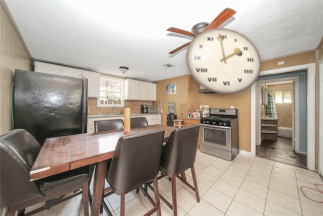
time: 1:59
